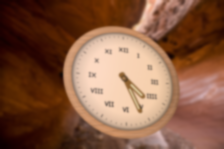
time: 4:26
